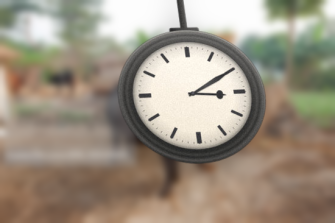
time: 3:10
